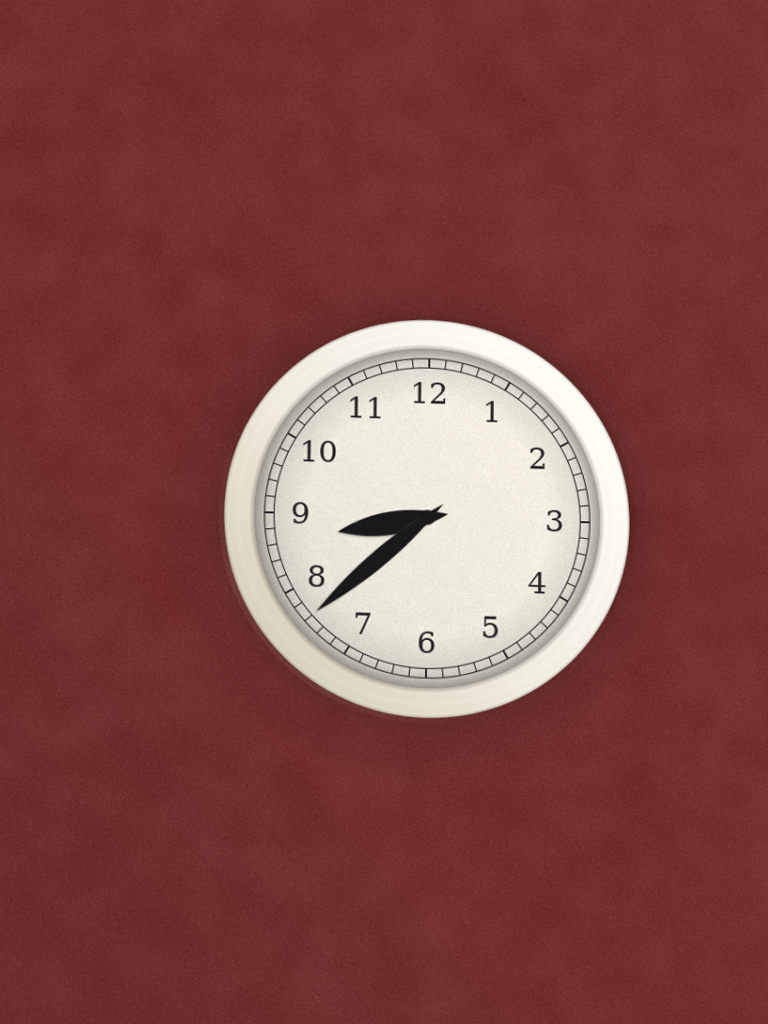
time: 8:38
